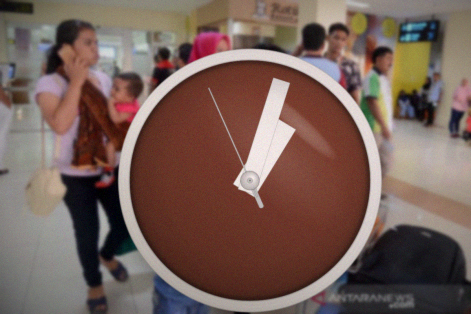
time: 1:02:56
